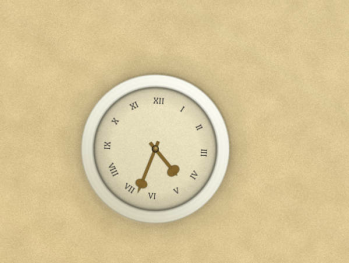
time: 4:33
